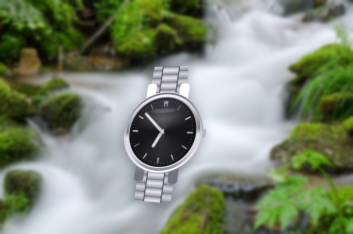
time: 6:52
